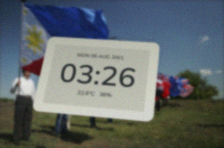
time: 3:26
